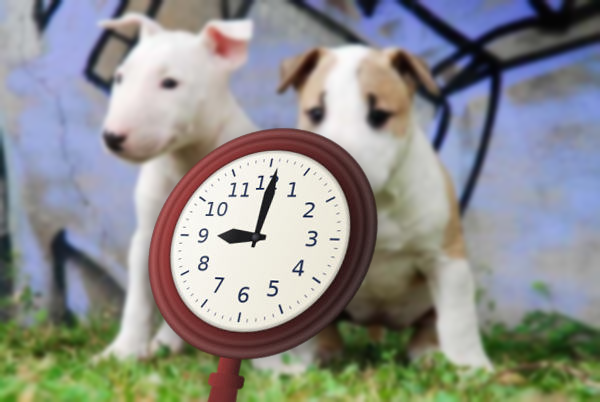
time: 9:01
